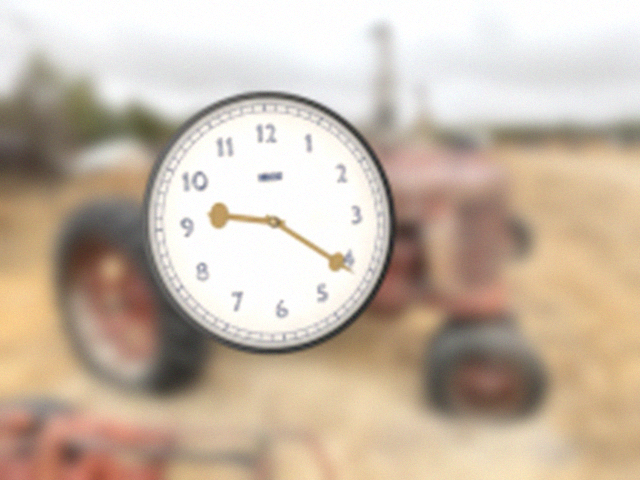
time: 9:21
